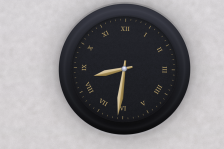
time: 8:31
